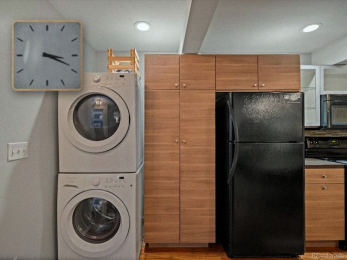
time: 3:19
